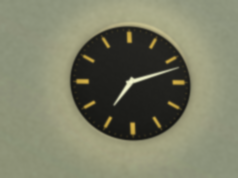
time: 7:12
